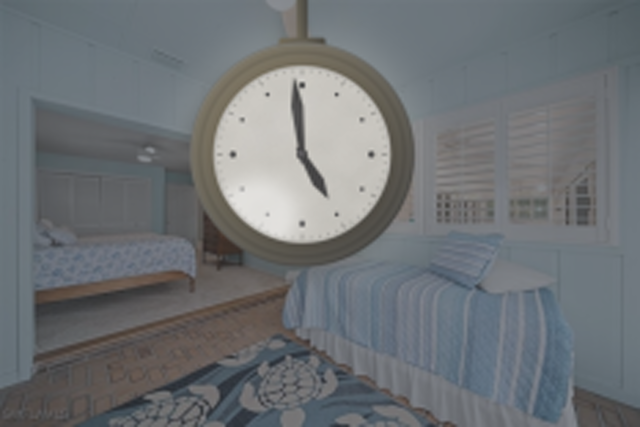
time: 4:59
